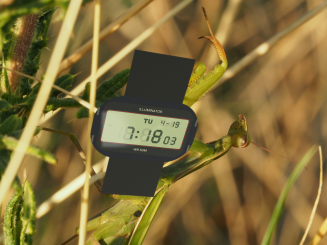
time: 7:18:03
